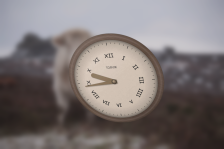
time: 9:44
